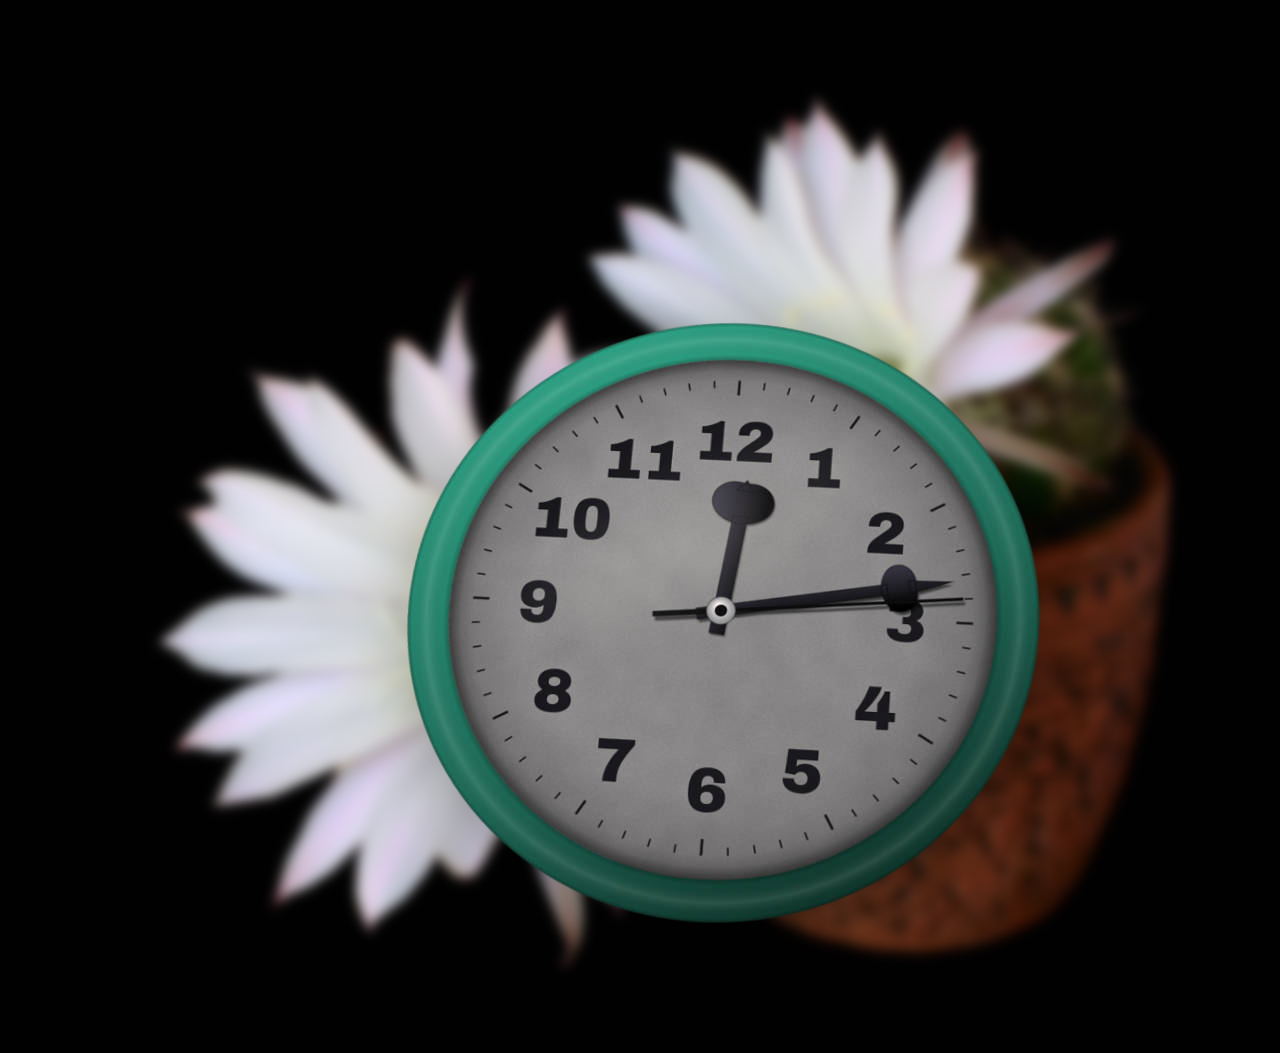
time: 12:13:14
